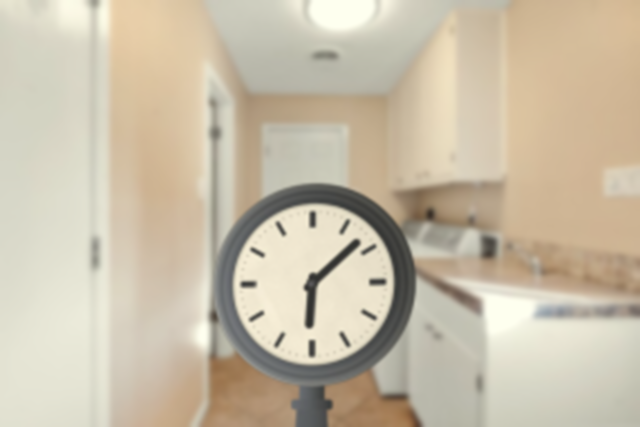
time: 6:08
